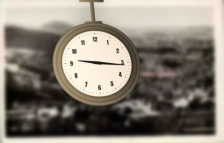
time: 9:16
